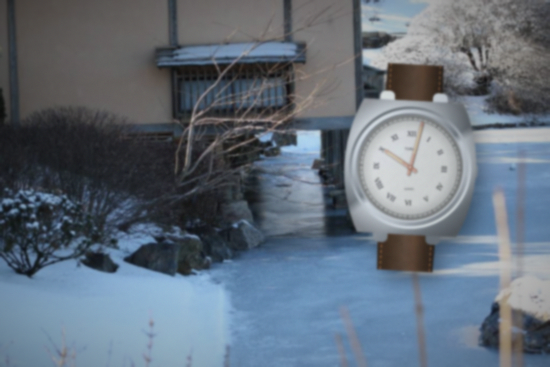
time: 10:02
